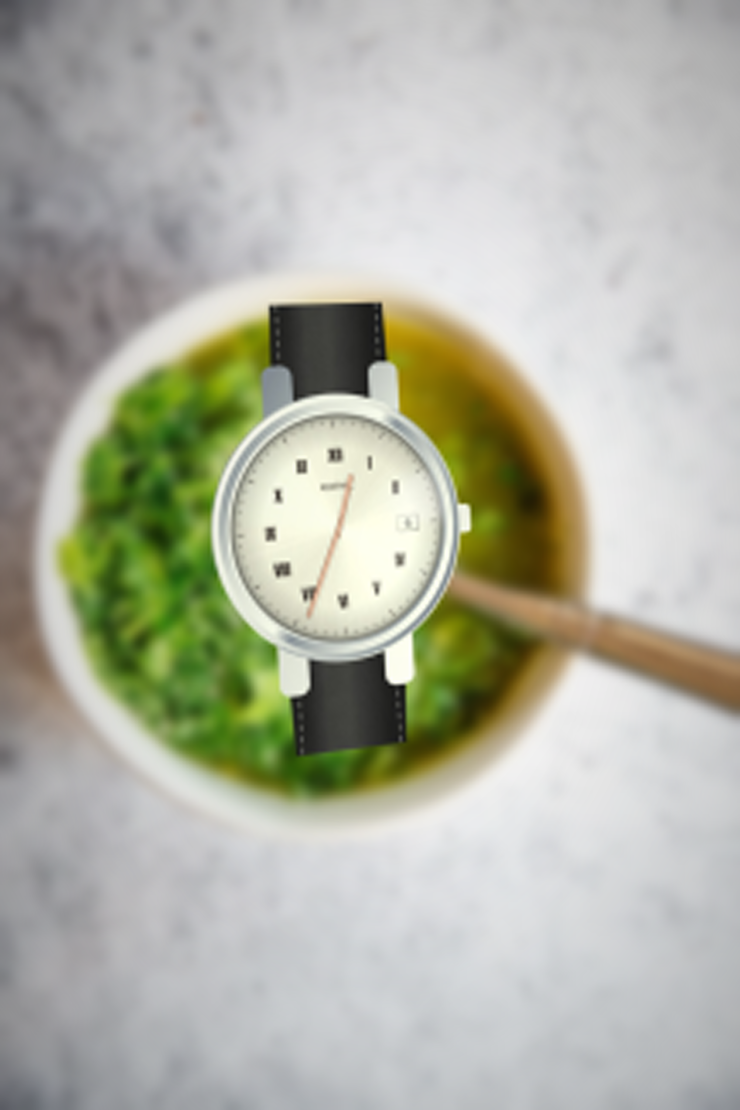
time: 12:34
